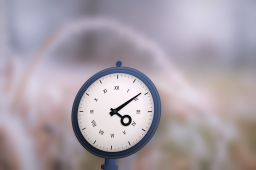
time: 4:09
